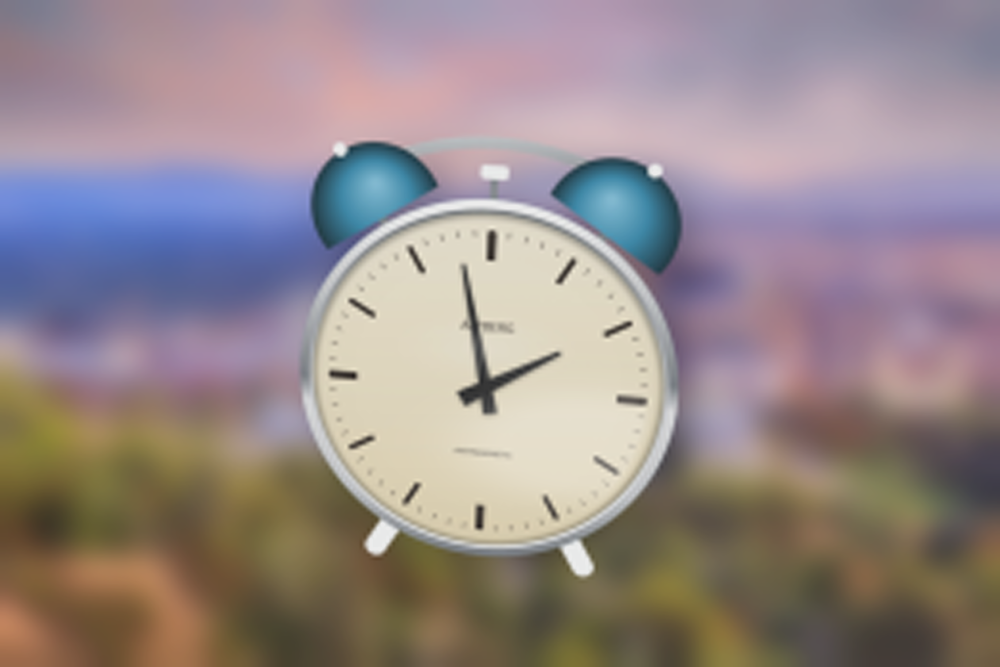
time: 1:58
